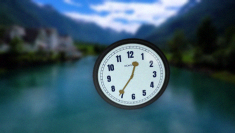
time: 12:36
